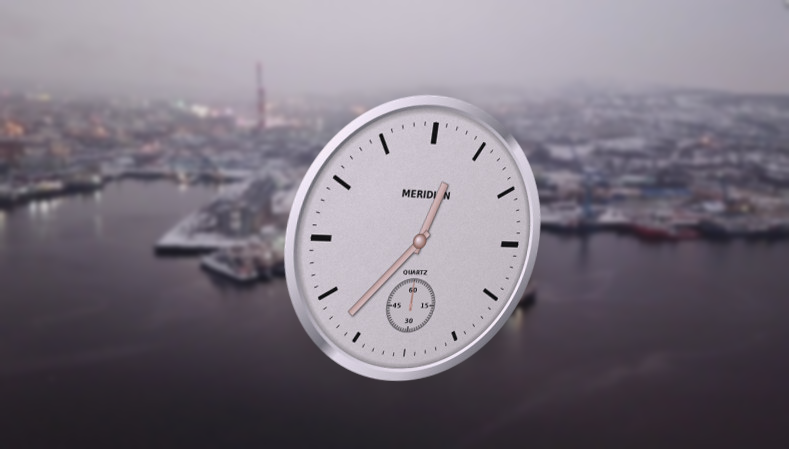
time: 12:37
